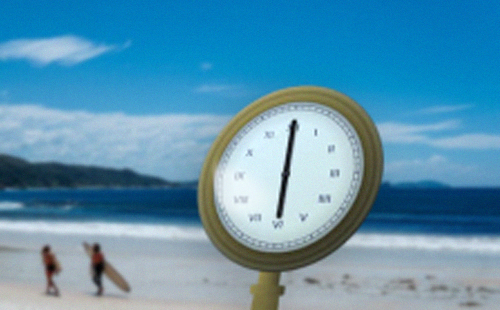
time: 6:00
